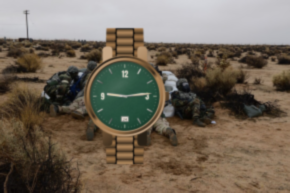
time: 9:14
